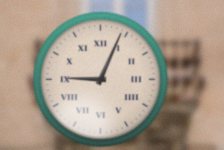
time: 9:04
